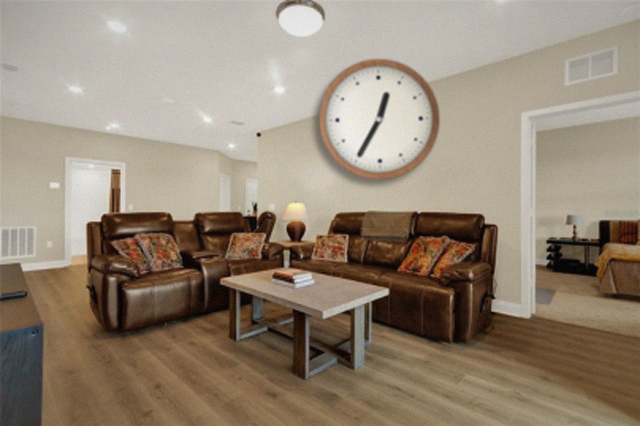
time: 12:35
